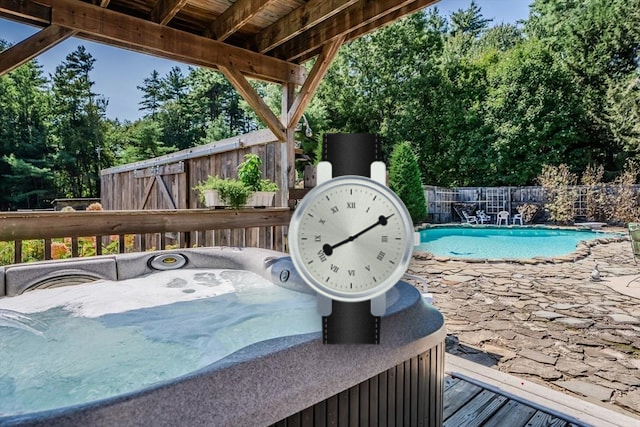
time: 8:10
